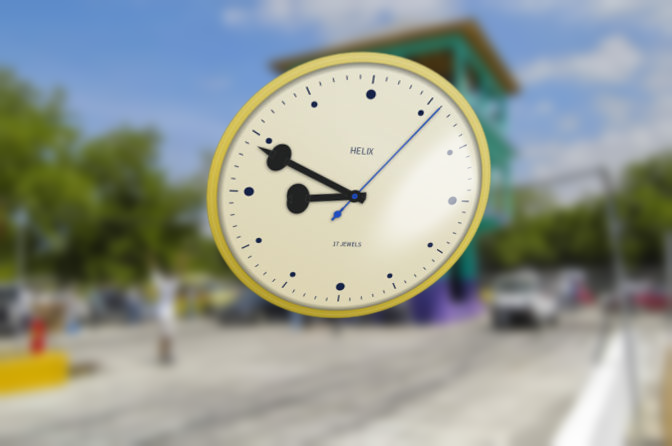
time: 8:49:06
